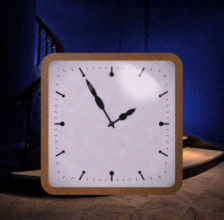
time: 1:55
